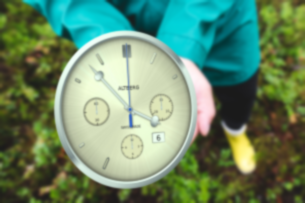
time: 3:53
